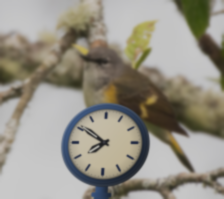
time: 7:51
